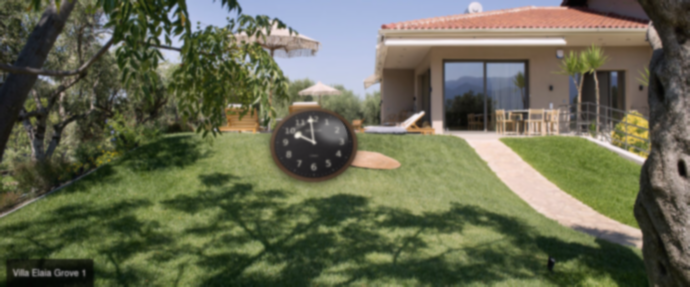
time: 9:59
